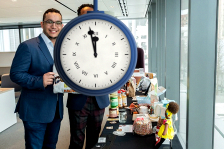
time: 11:58
